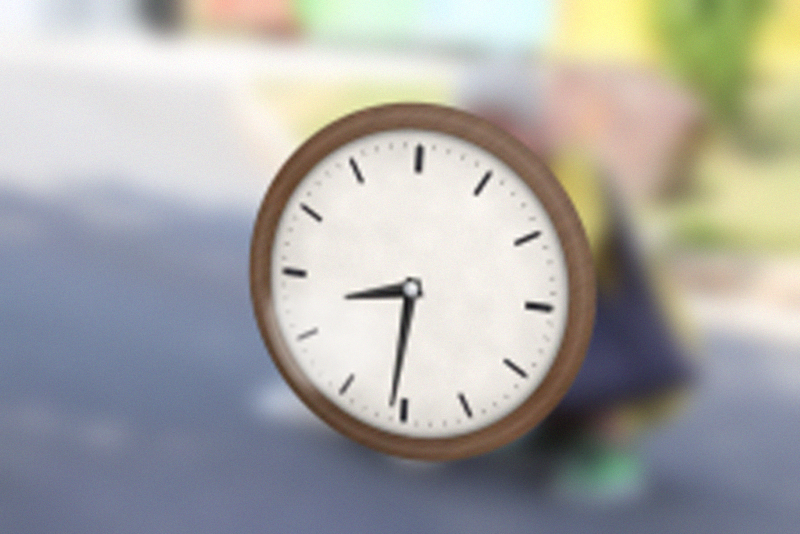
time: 8:31
